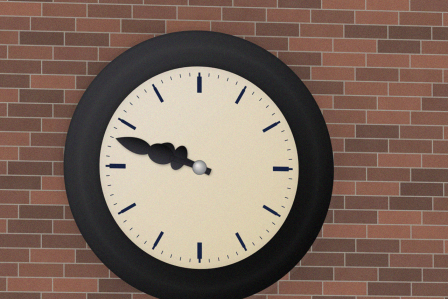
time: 9:48
